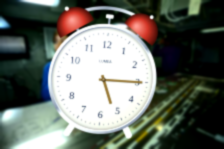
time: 5:15
